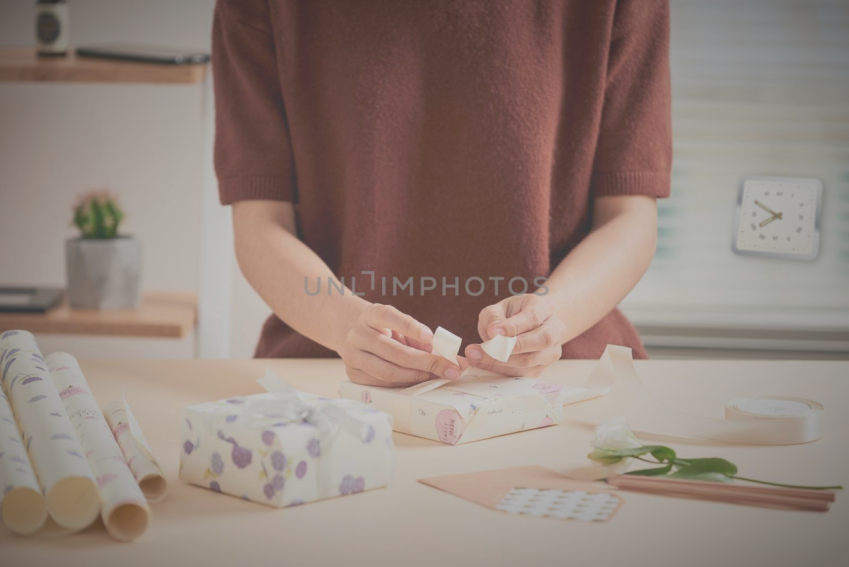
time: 7:50
